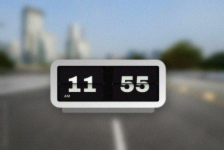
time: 11:55
